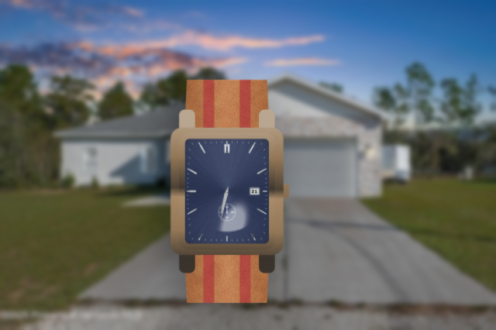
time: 6:32
